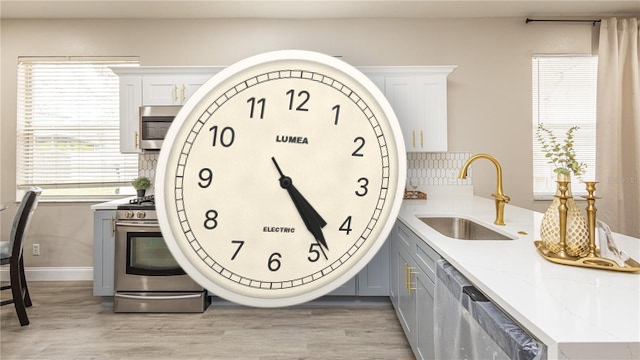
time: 4:23:24
